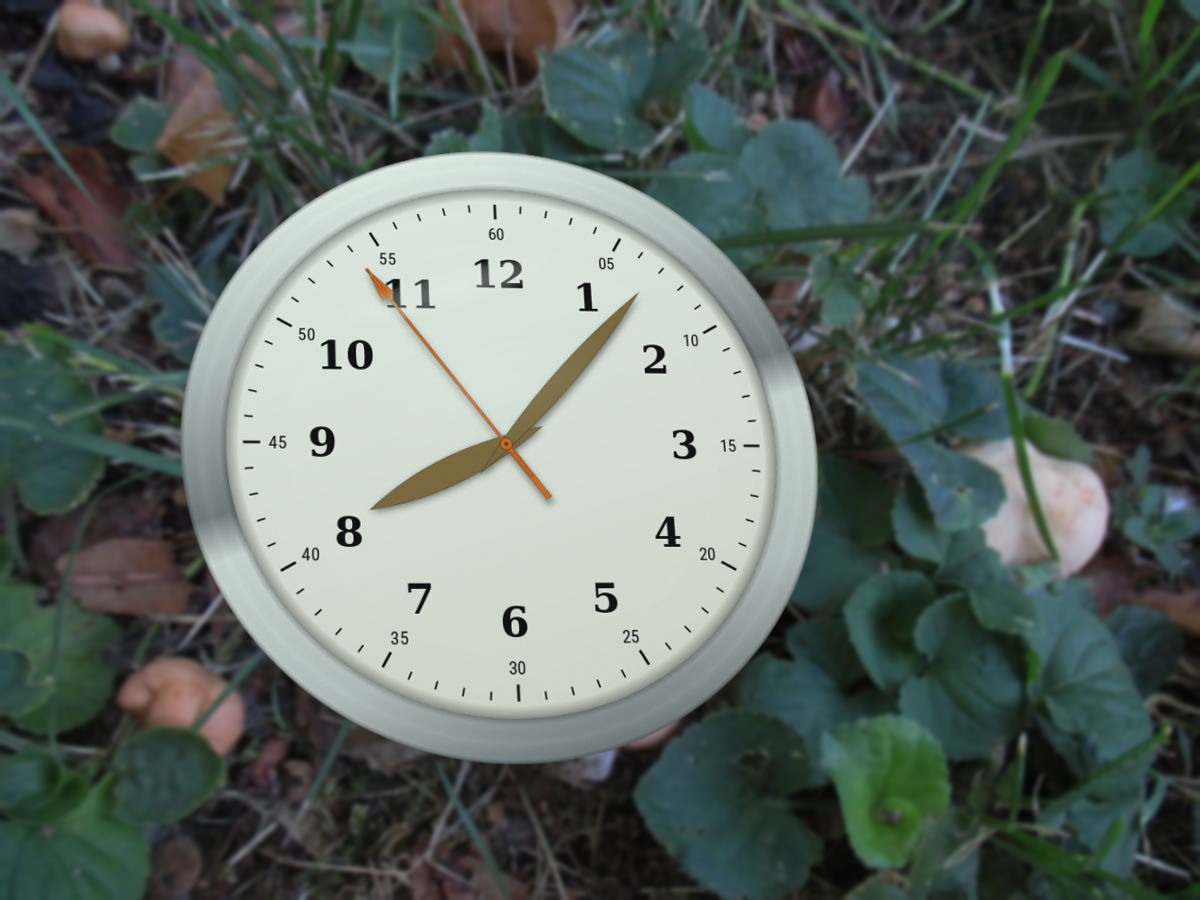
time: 8:06:54
